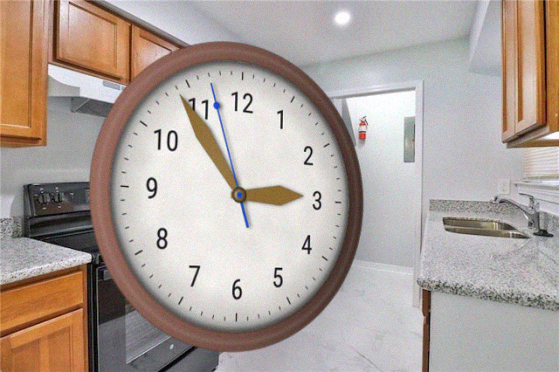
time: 2:53:57
